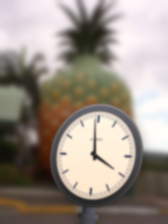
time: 3:59
